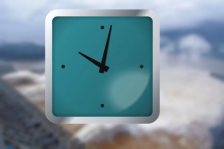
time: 10:02
